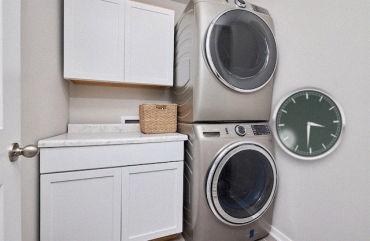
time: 3:31
